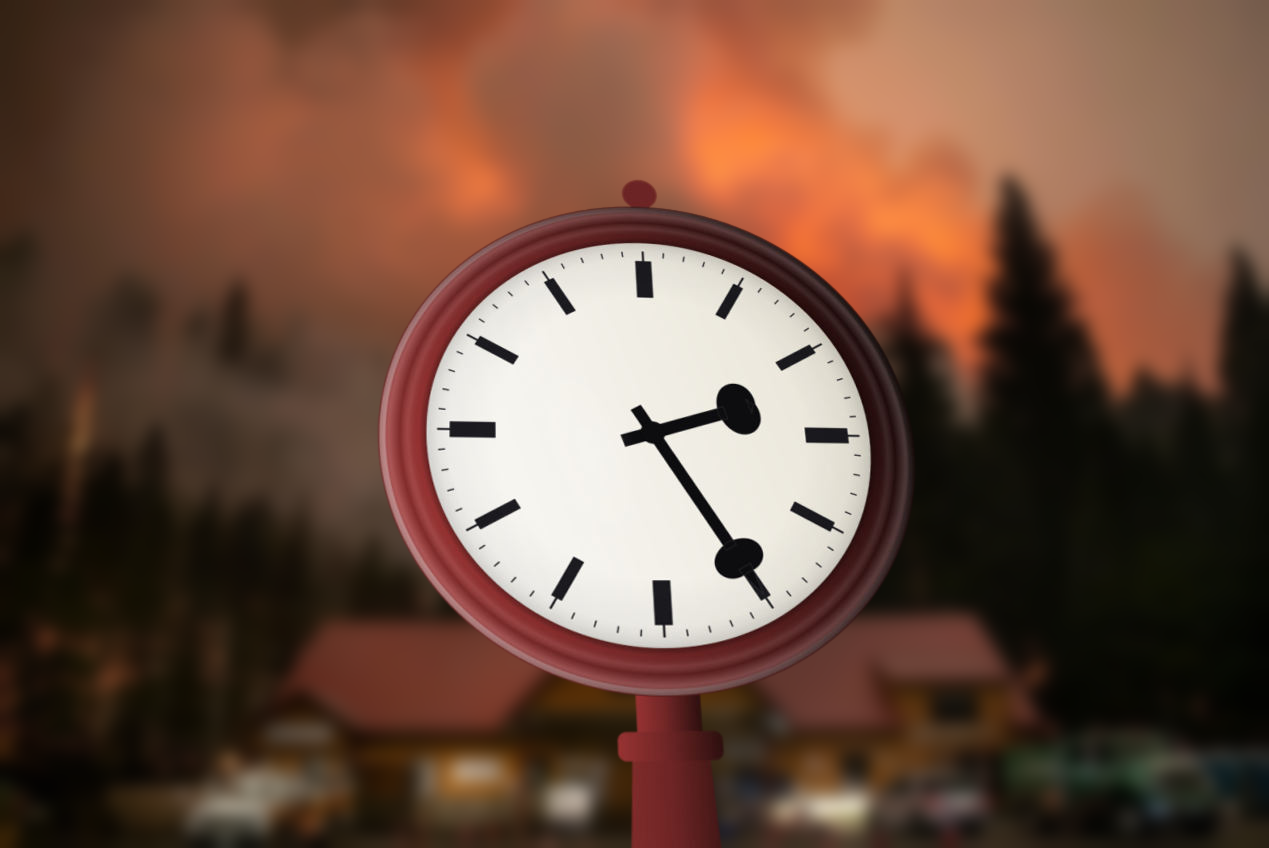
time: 2:25
